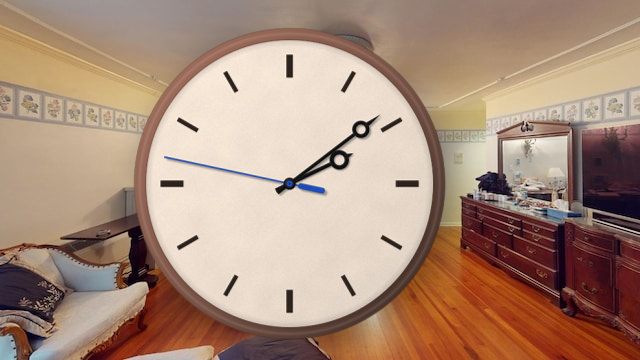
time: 2:08:47
